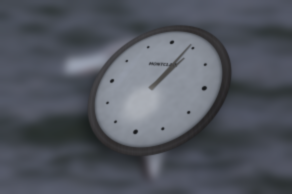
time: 1:04
